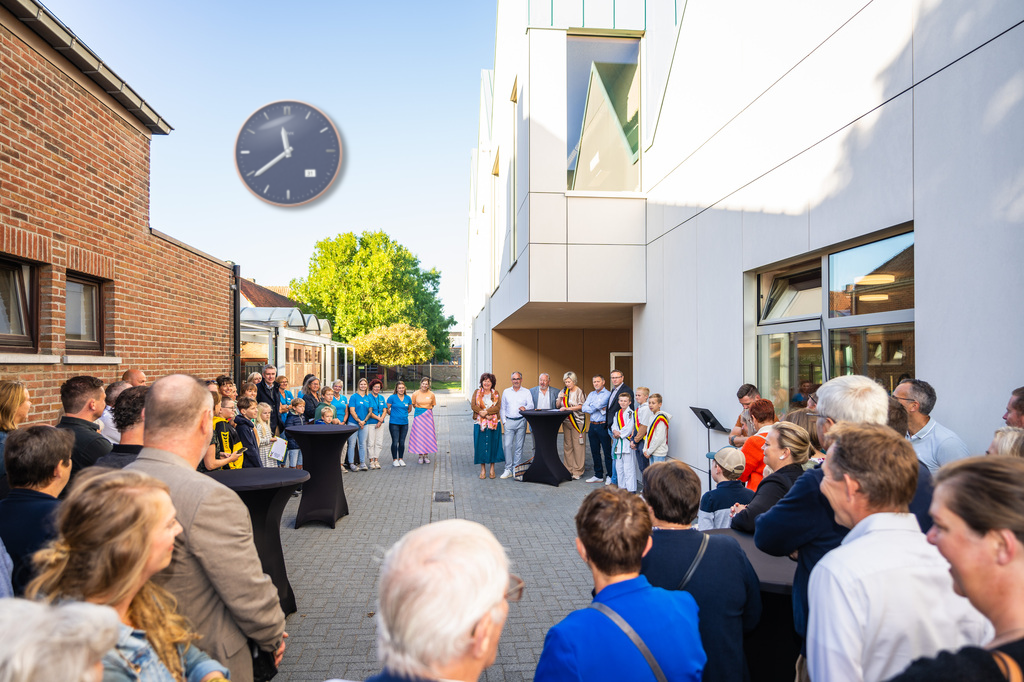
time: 11:39
